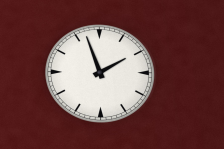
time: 1:57
